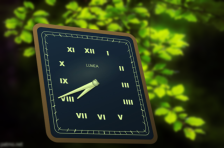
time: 7:41
